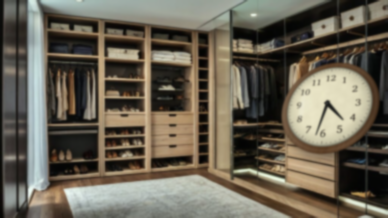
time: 4:32
